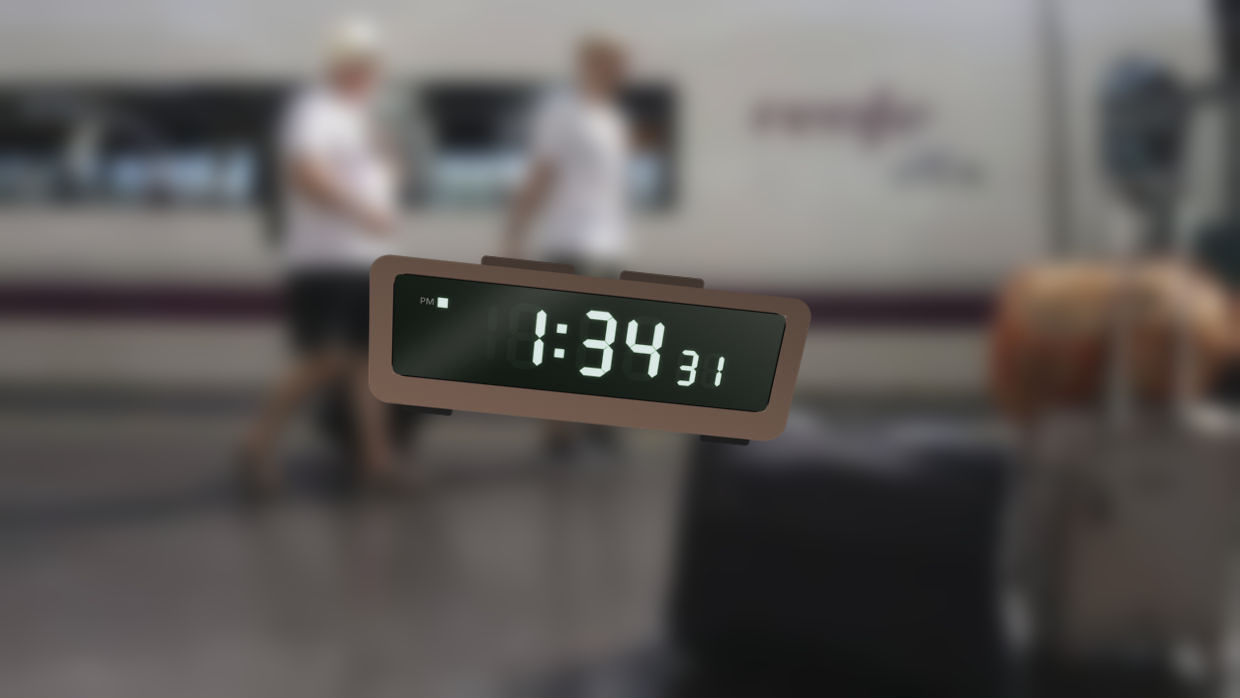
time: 1:34:31
